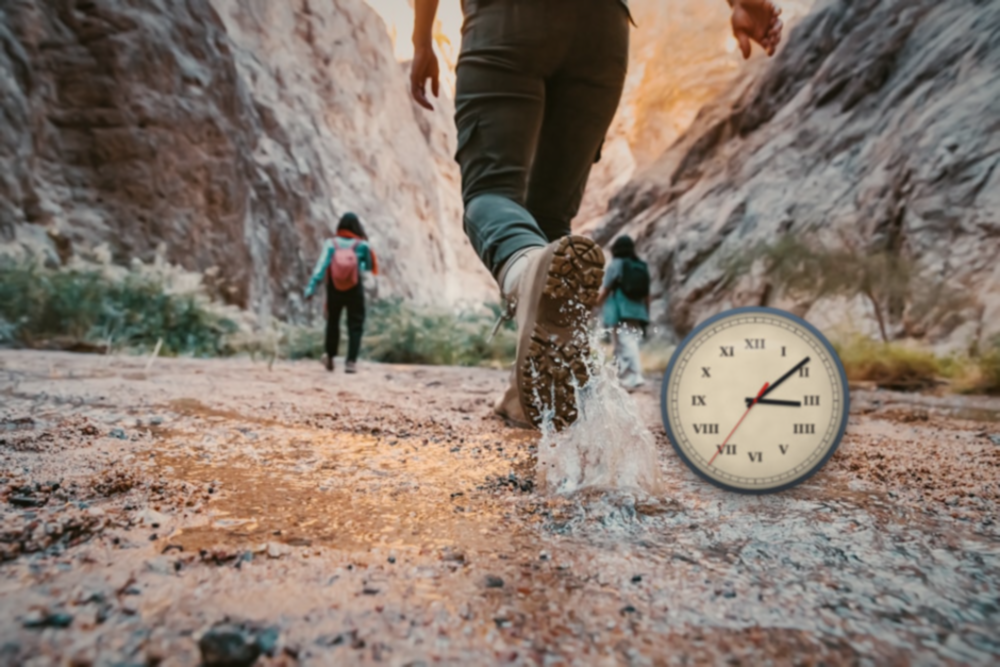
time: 3:08:36
